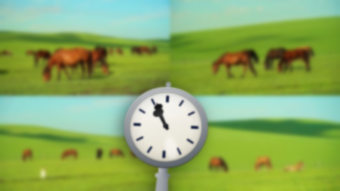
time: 10:56
